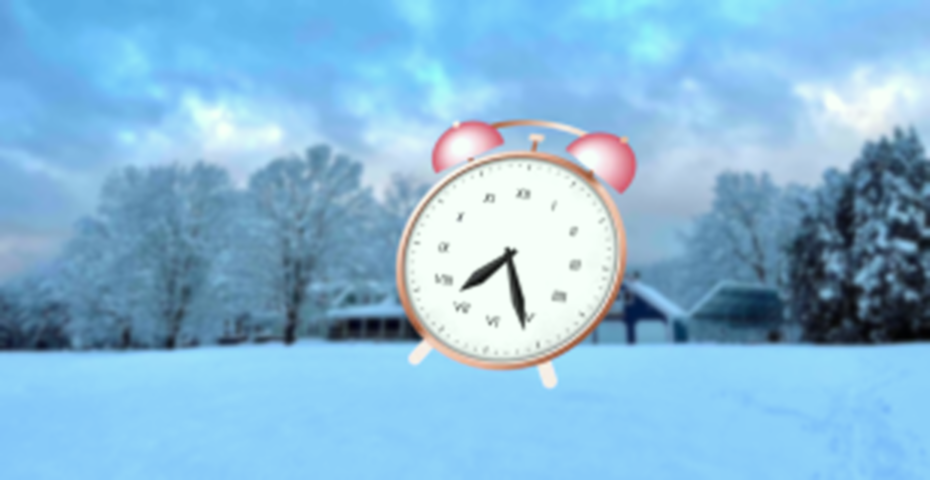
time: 7:26
